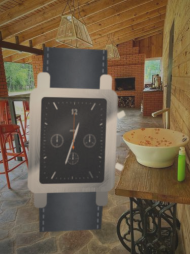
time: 12:33
